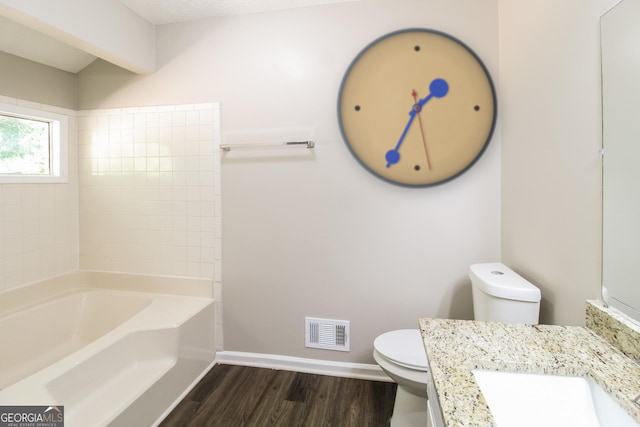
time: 1:34:28
